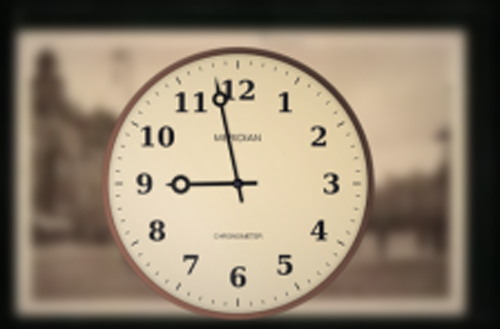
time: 8:58
